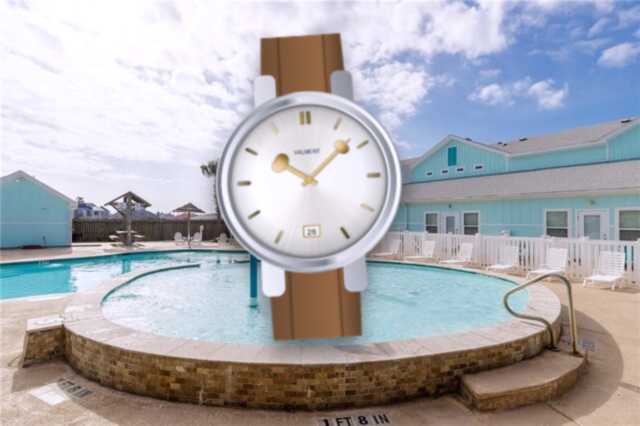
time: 10:08
